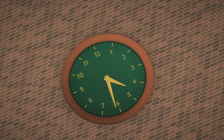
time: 4:31
